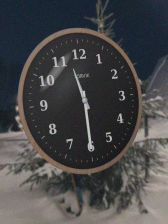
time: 11:30
